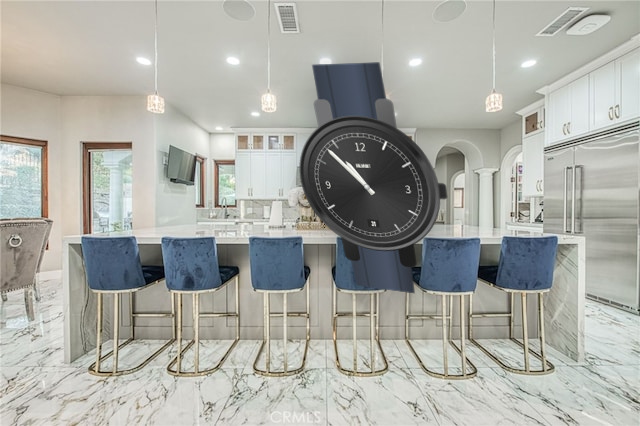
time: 10:53
